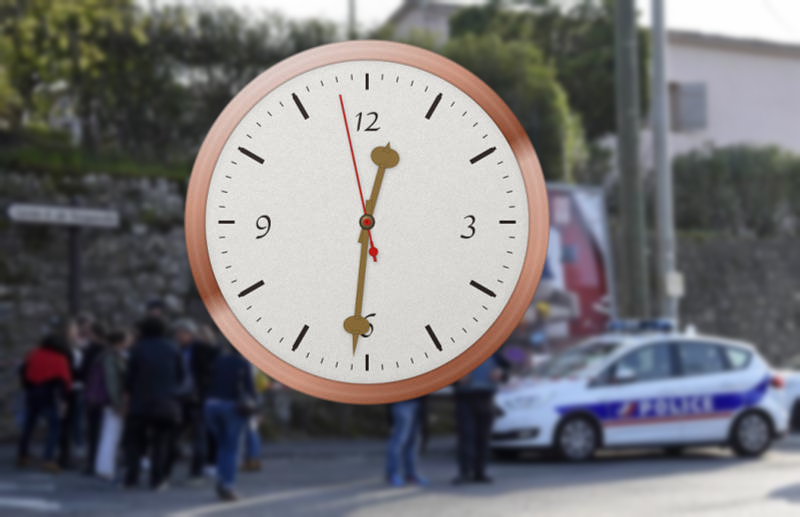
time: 12:30:58
